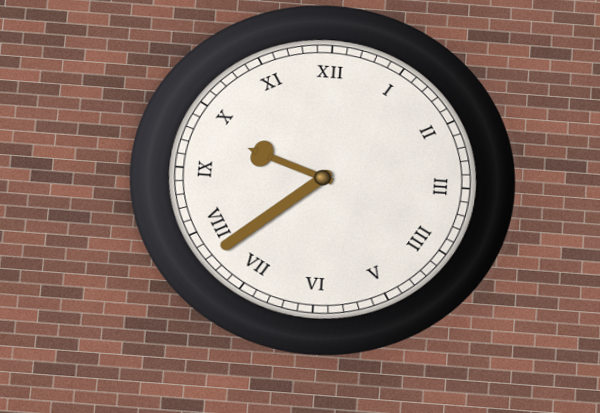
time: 9:38
